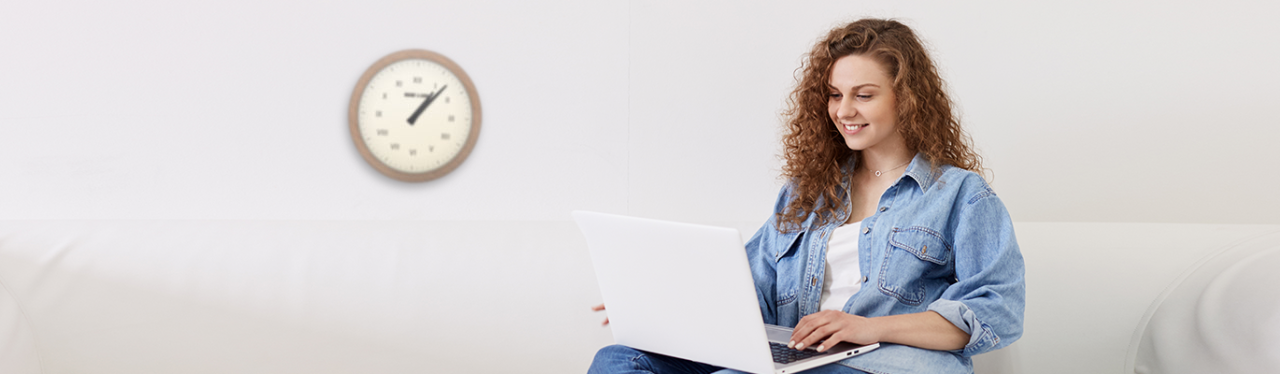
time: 1:07
